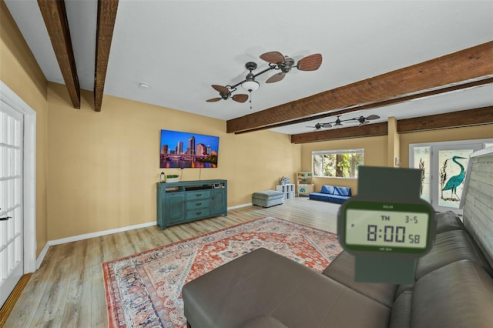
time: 8:00
